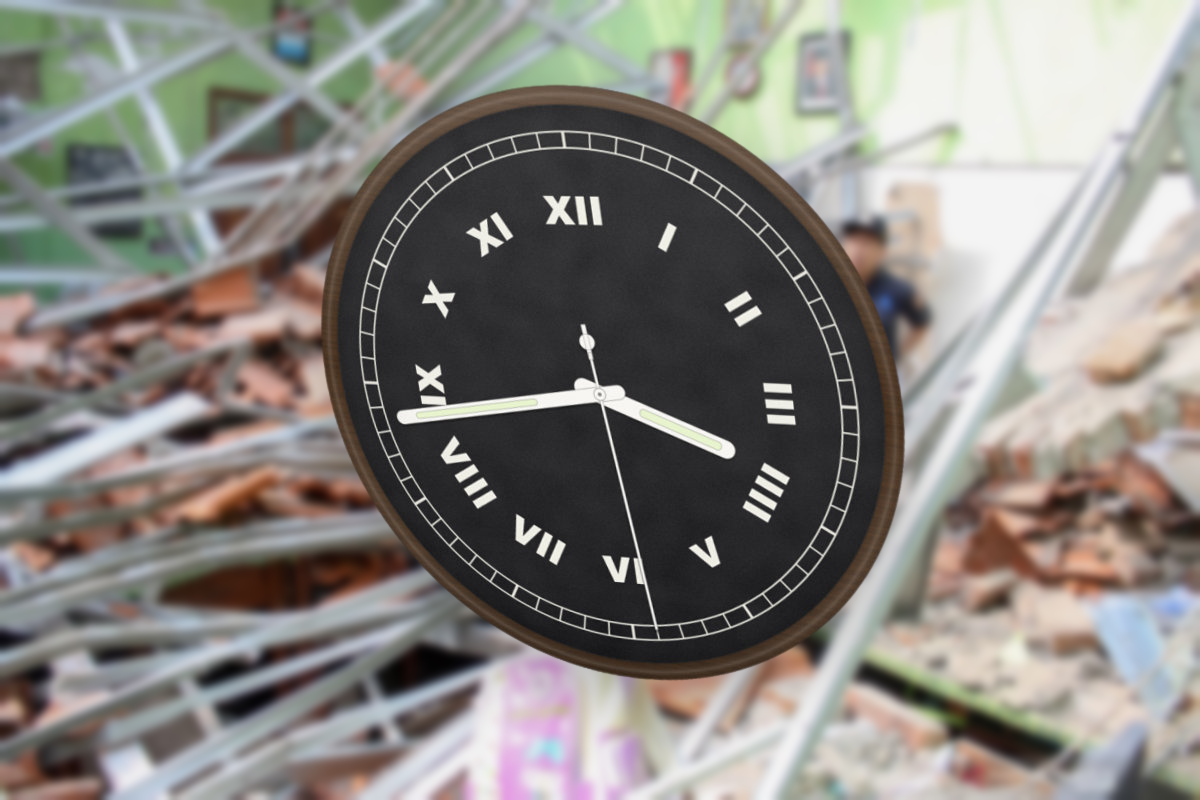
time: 3:43:29
